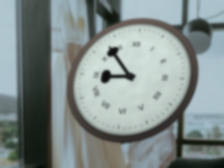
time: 8:53
